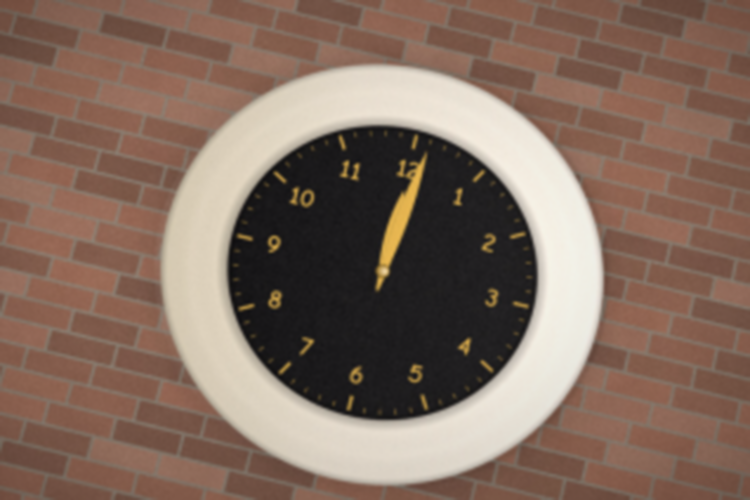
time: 12:01
